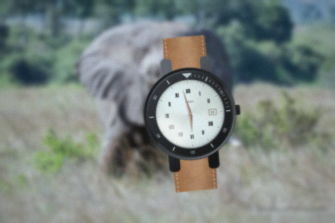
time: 5:58
